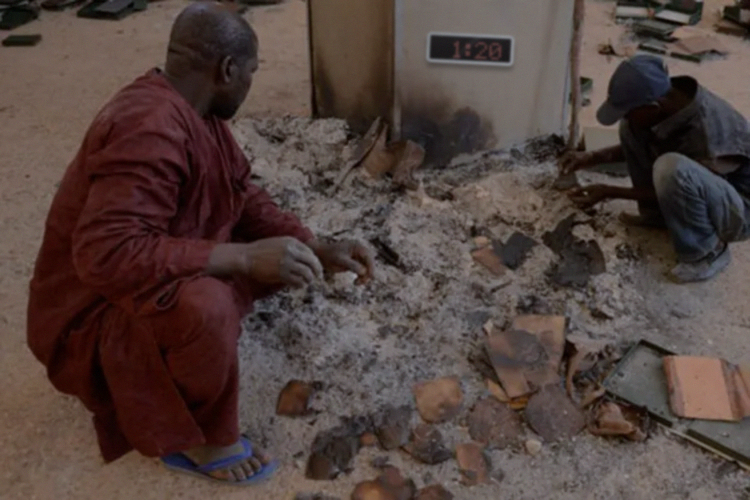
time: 1:20
